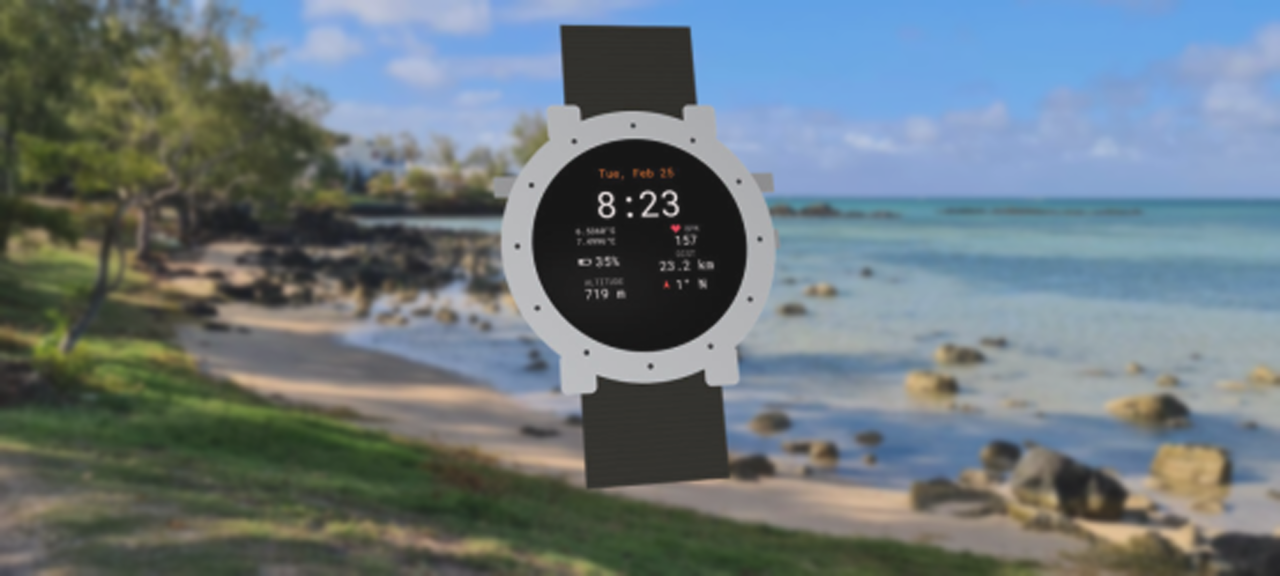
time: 8:23
